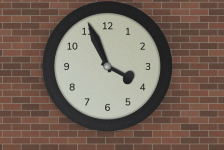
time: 3:56
